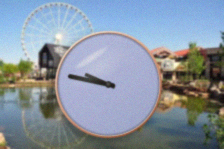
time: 9:47
